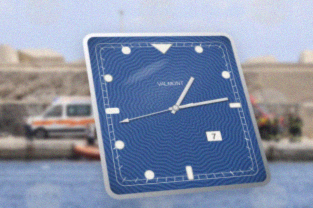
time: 1:13:43
